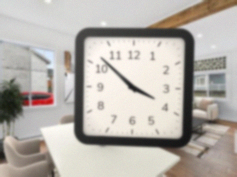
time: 3:52
